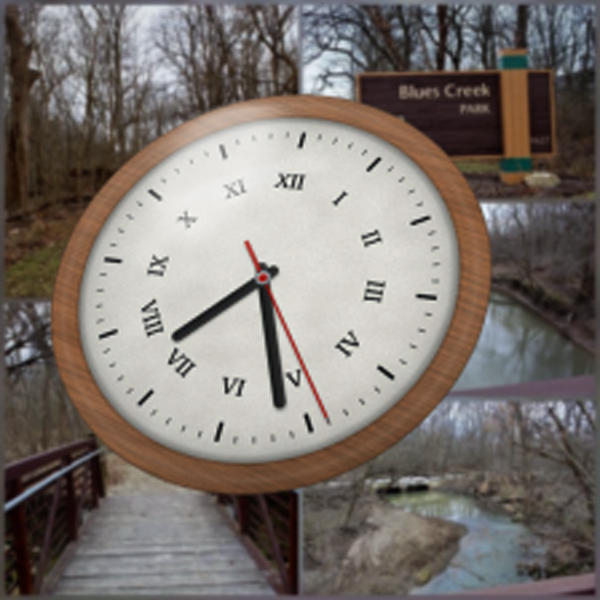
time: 7:26:24
